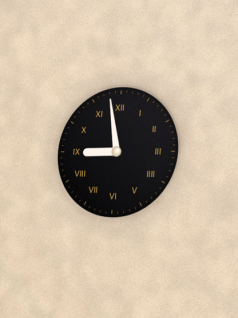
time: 8:58
